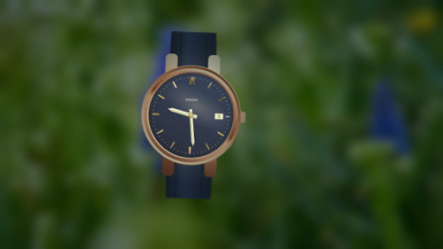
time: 9:29
